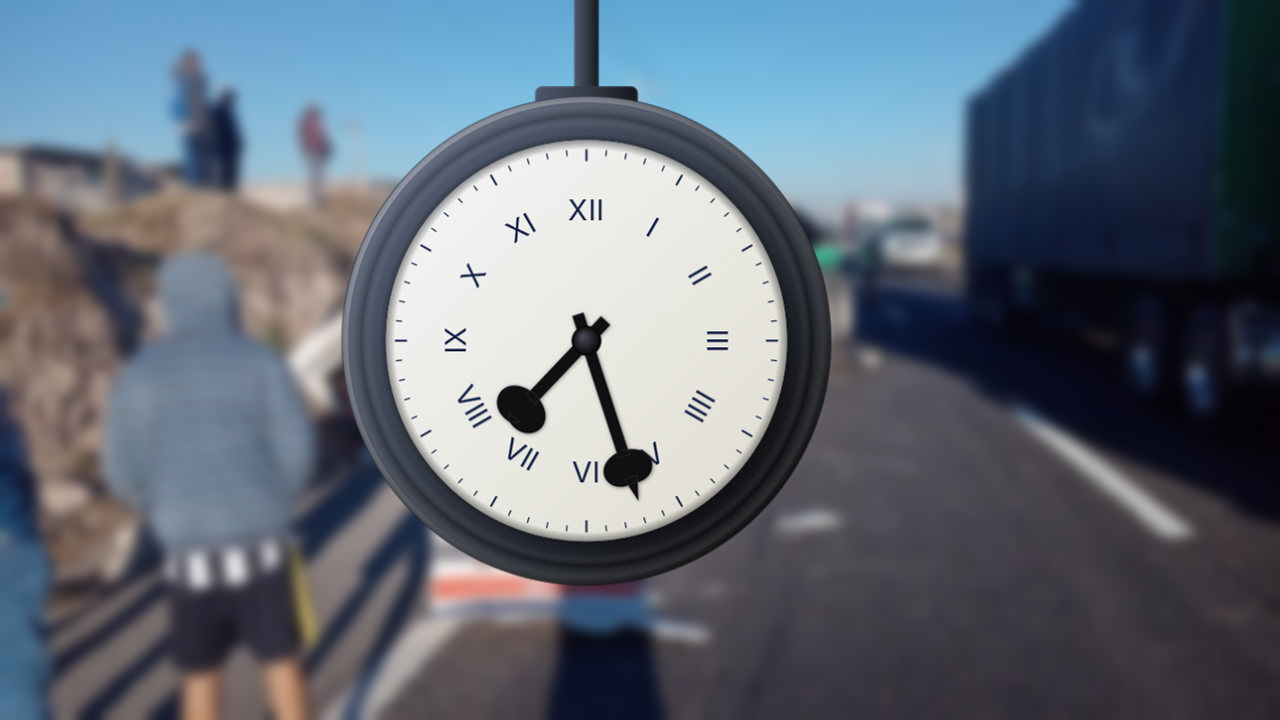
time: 7:27
